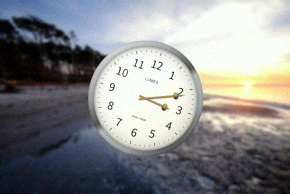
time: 3:11
